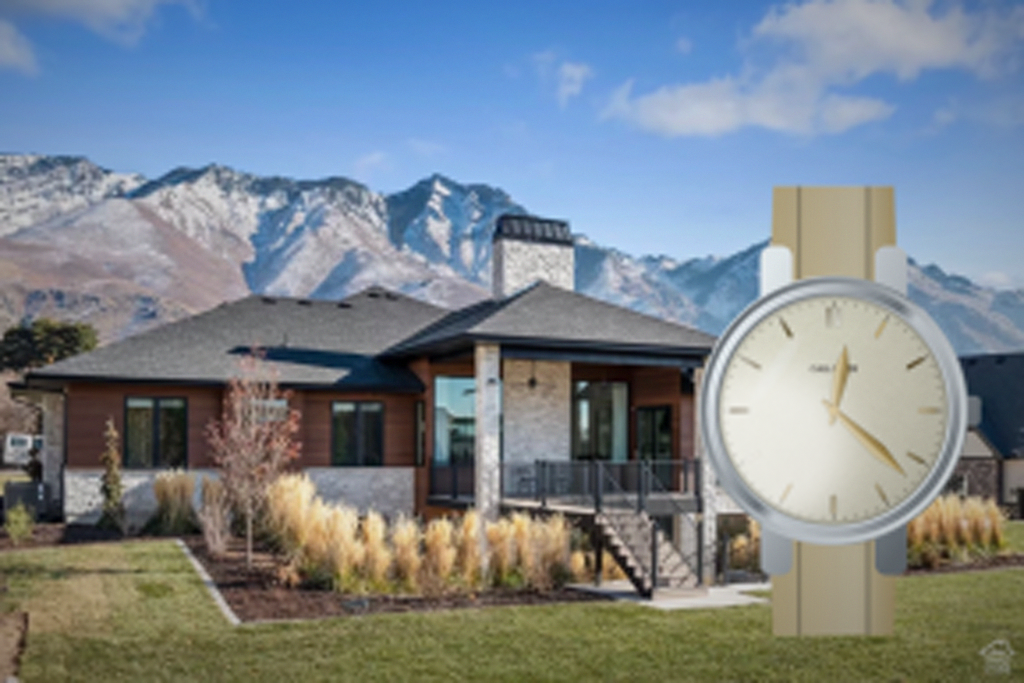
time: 12:22
